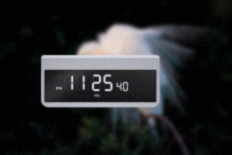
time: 11:25:40
